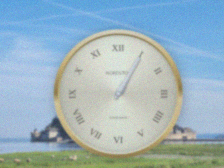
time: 1:05
